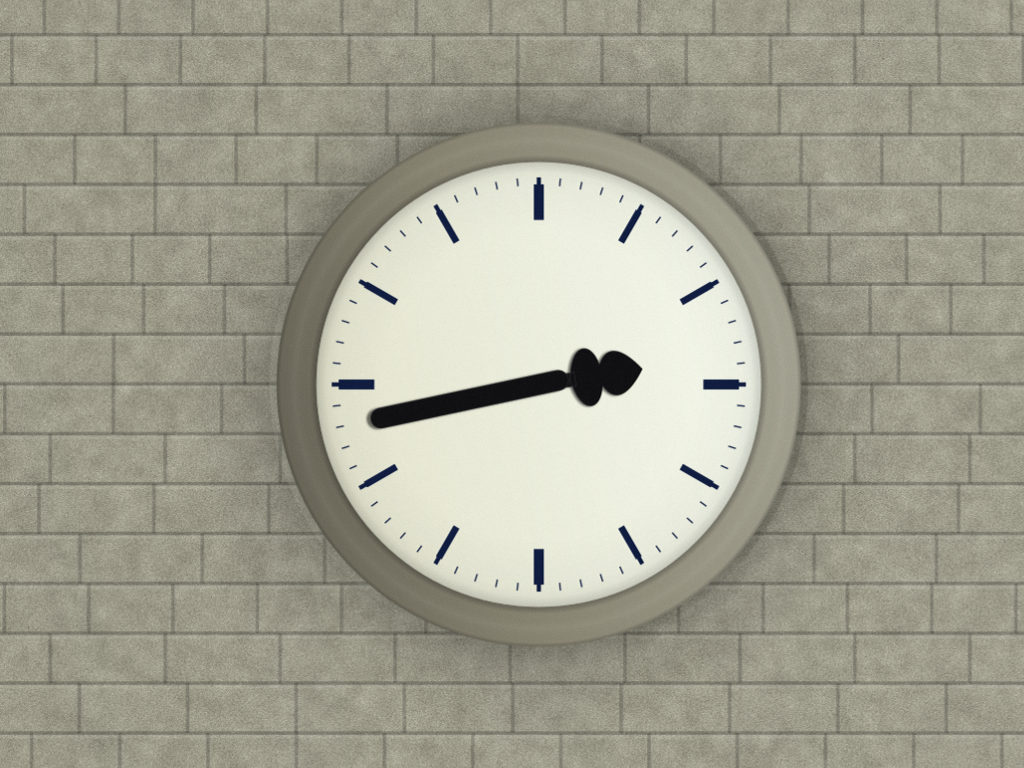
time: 2:43
